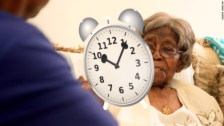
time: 10:06
